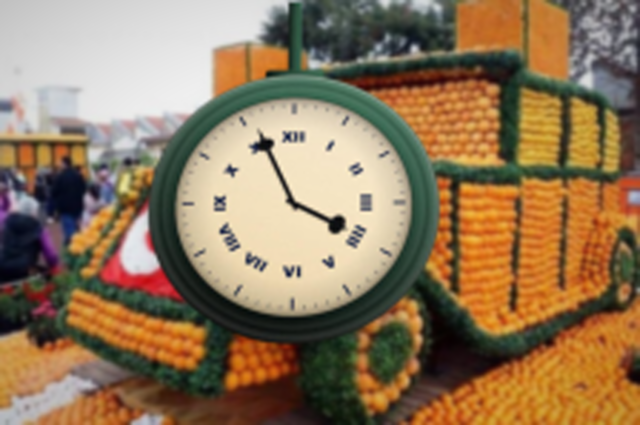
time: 3:56
